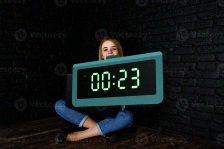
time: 0:23
